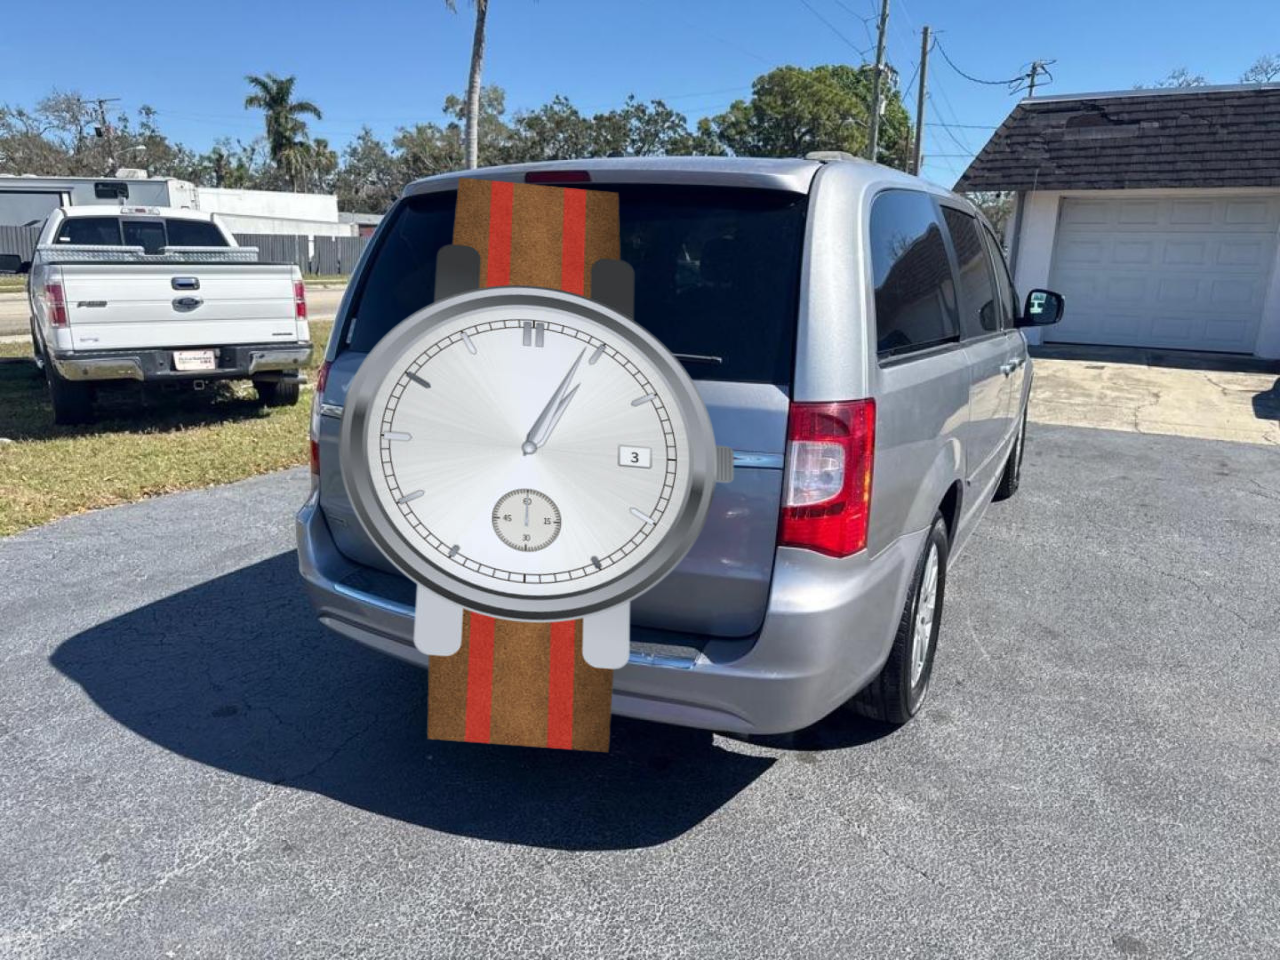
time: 1:04
